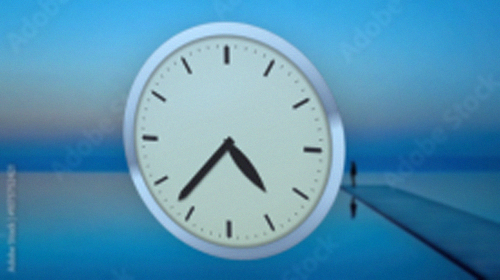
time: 4:37
